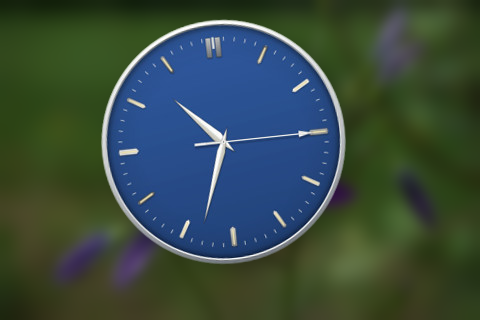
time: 10:33:15
